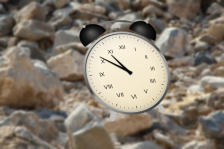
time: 10:51
